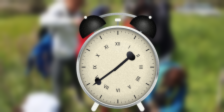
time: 1:39
